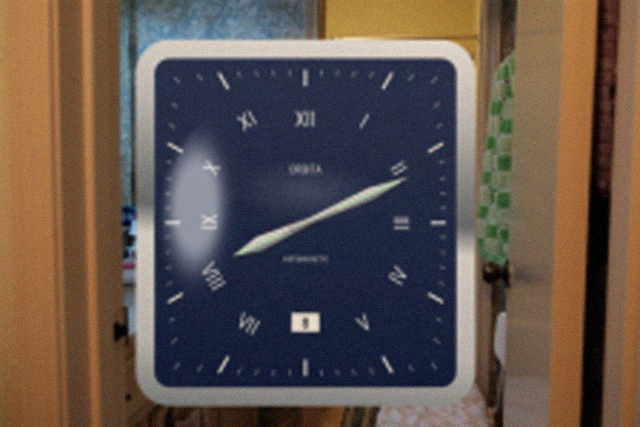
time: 8:11
